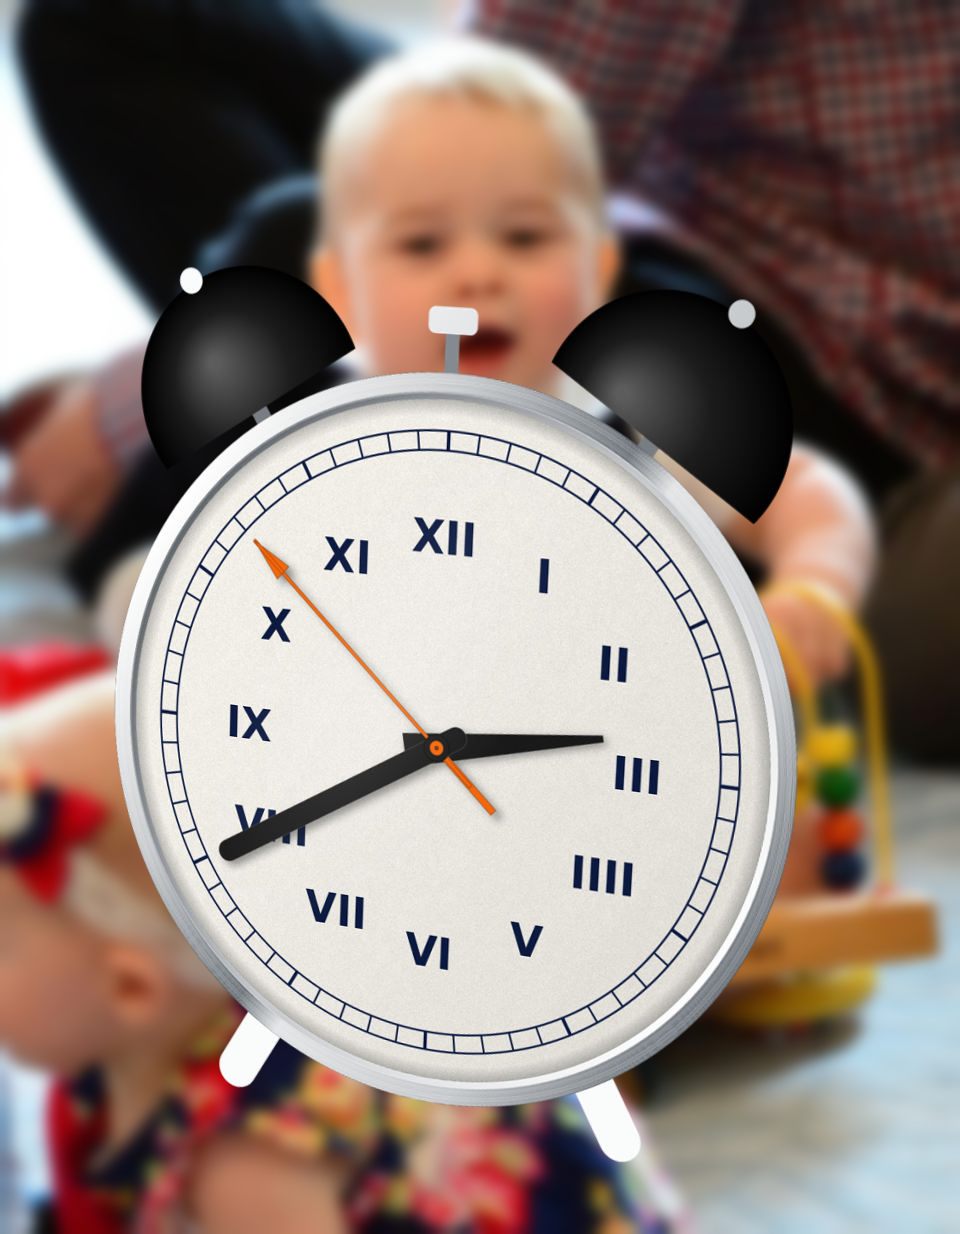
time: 2:39:52
